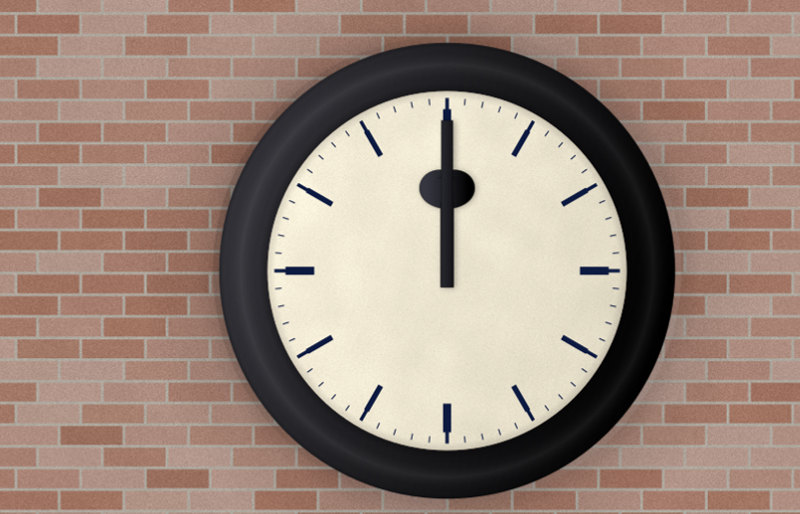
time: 12:00
